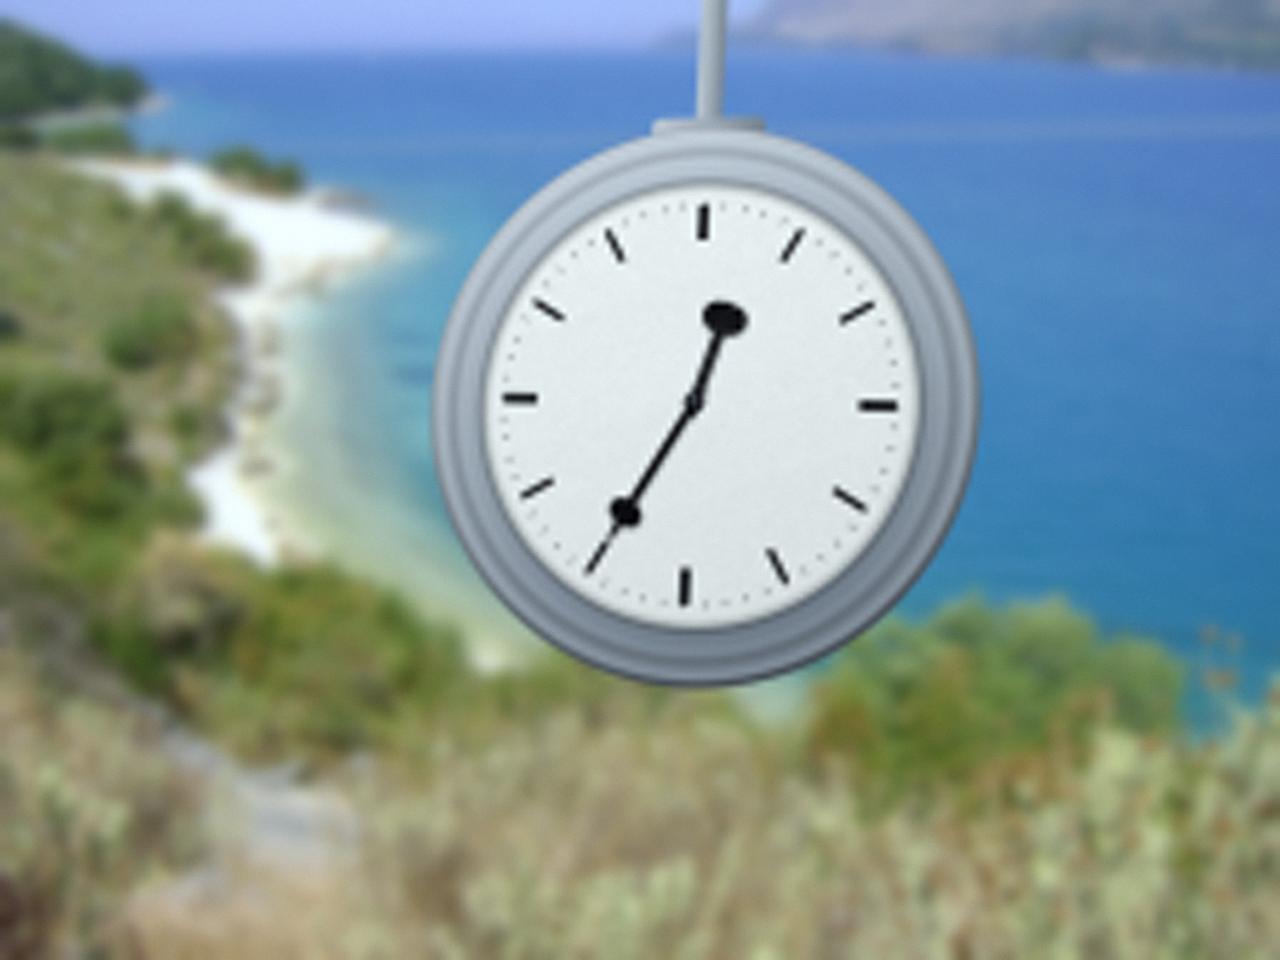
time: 12:35
